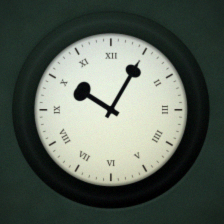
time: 10:05
